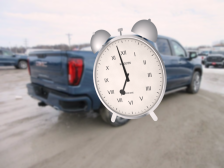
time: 6:58
